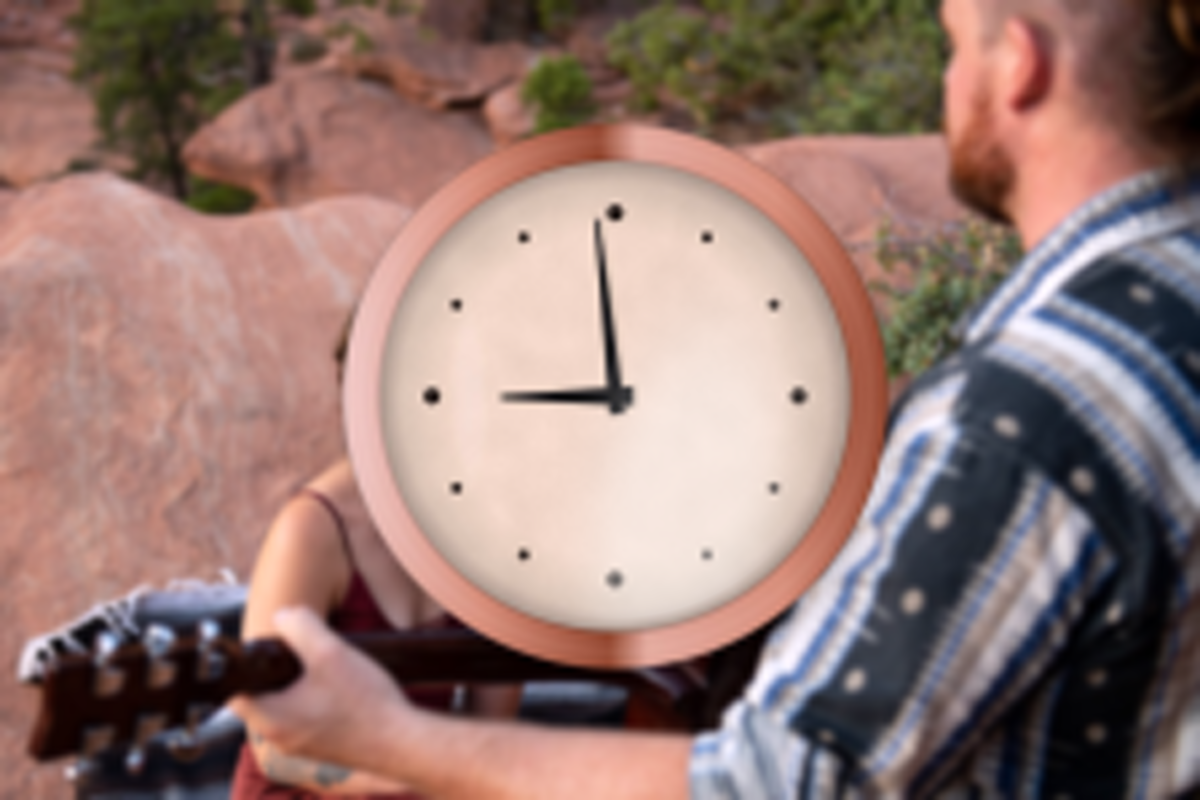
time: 8:59
